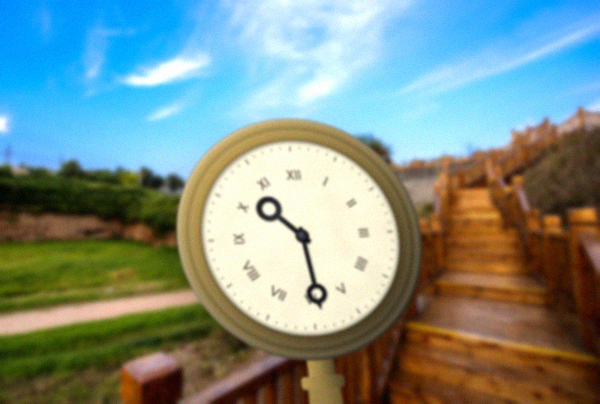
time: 10:29
